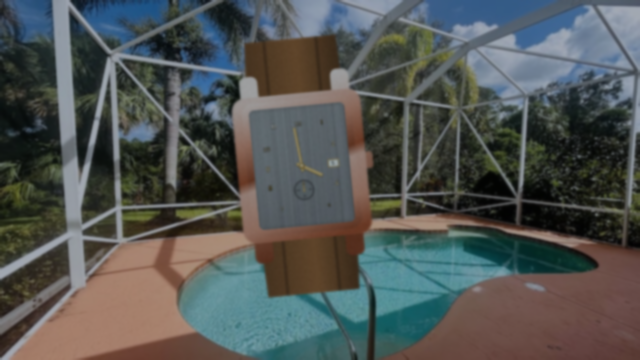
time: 3:59
